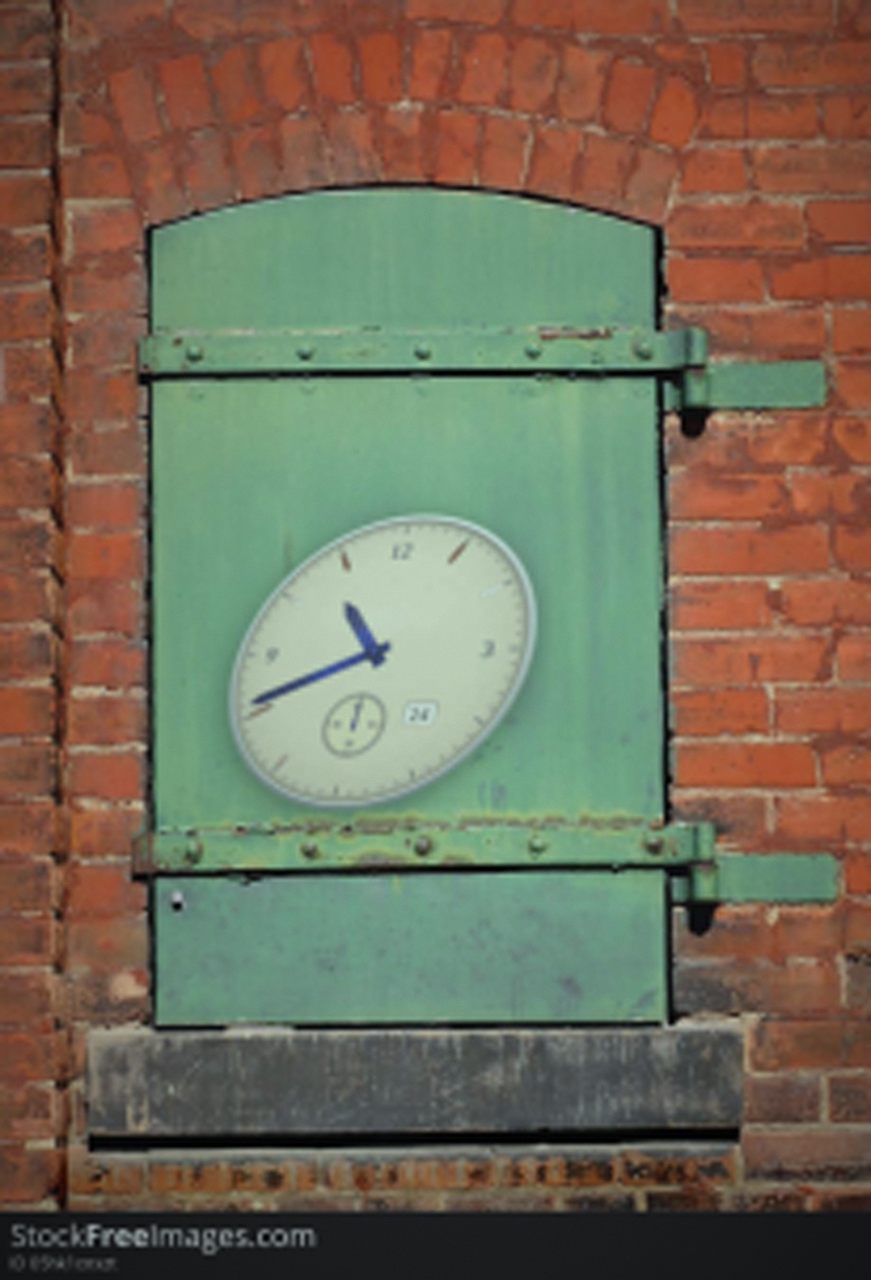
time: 10:41
